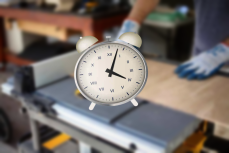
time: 4:03
